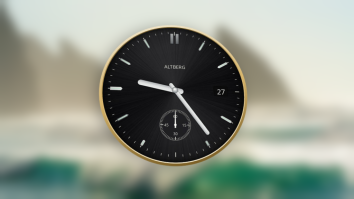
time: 9:24
